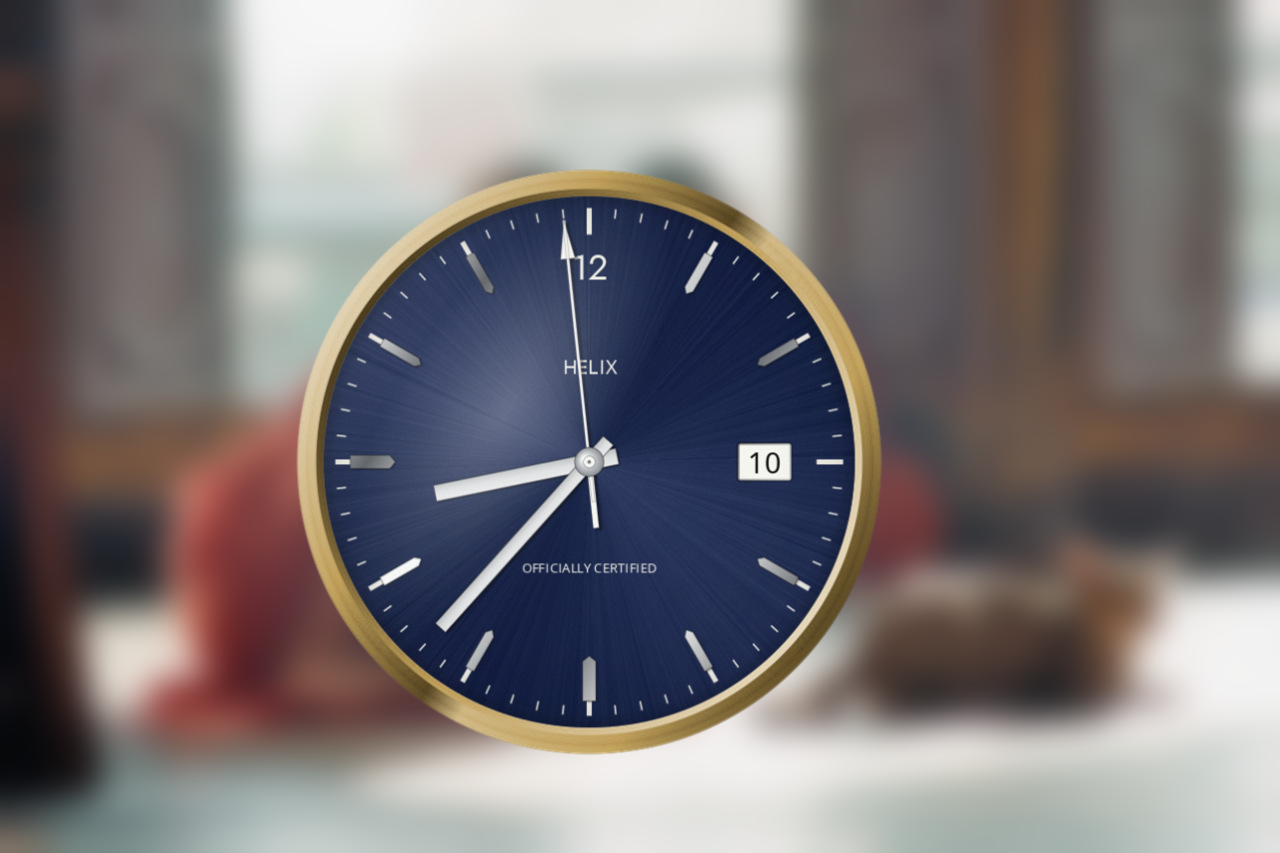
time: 8:36:59
